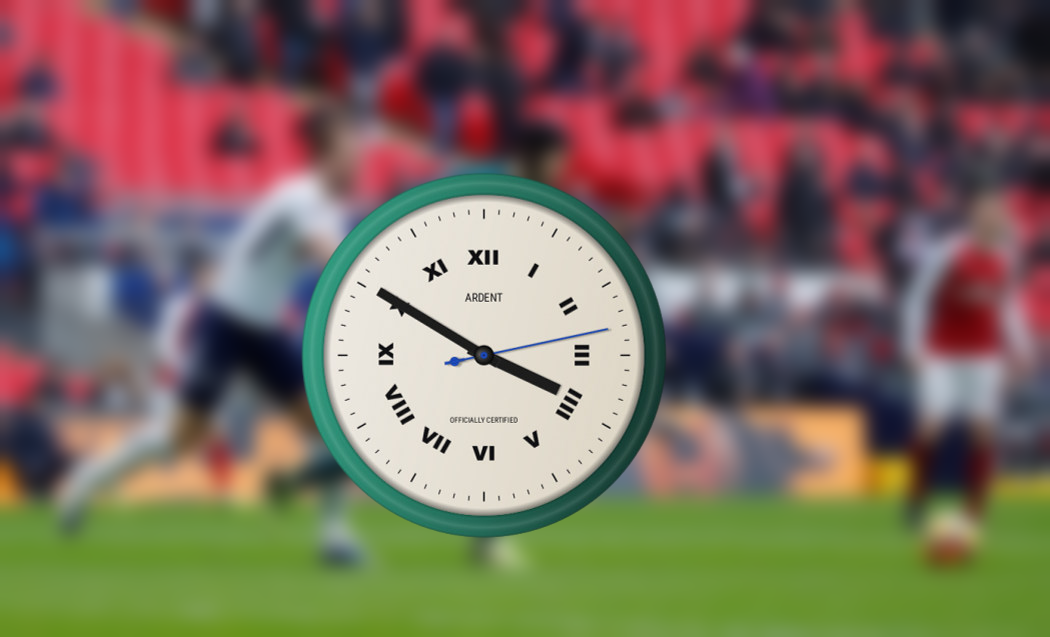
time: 3:50:13
